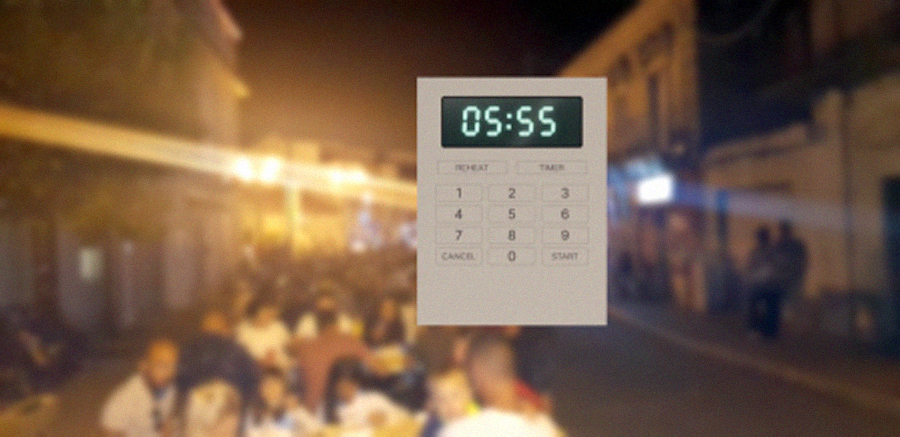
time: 5:55
